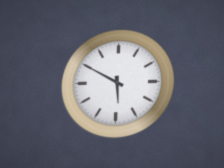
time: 5:50
